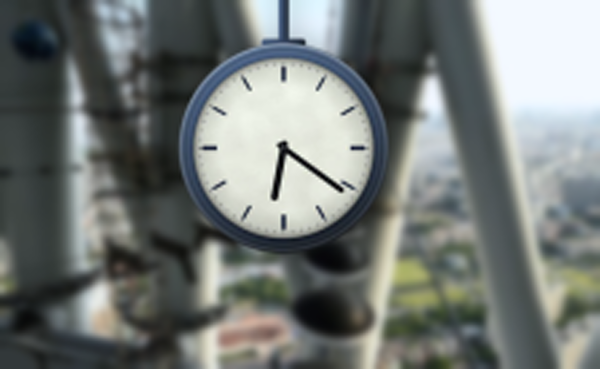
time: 6:21
